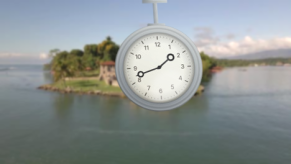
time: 1:42
